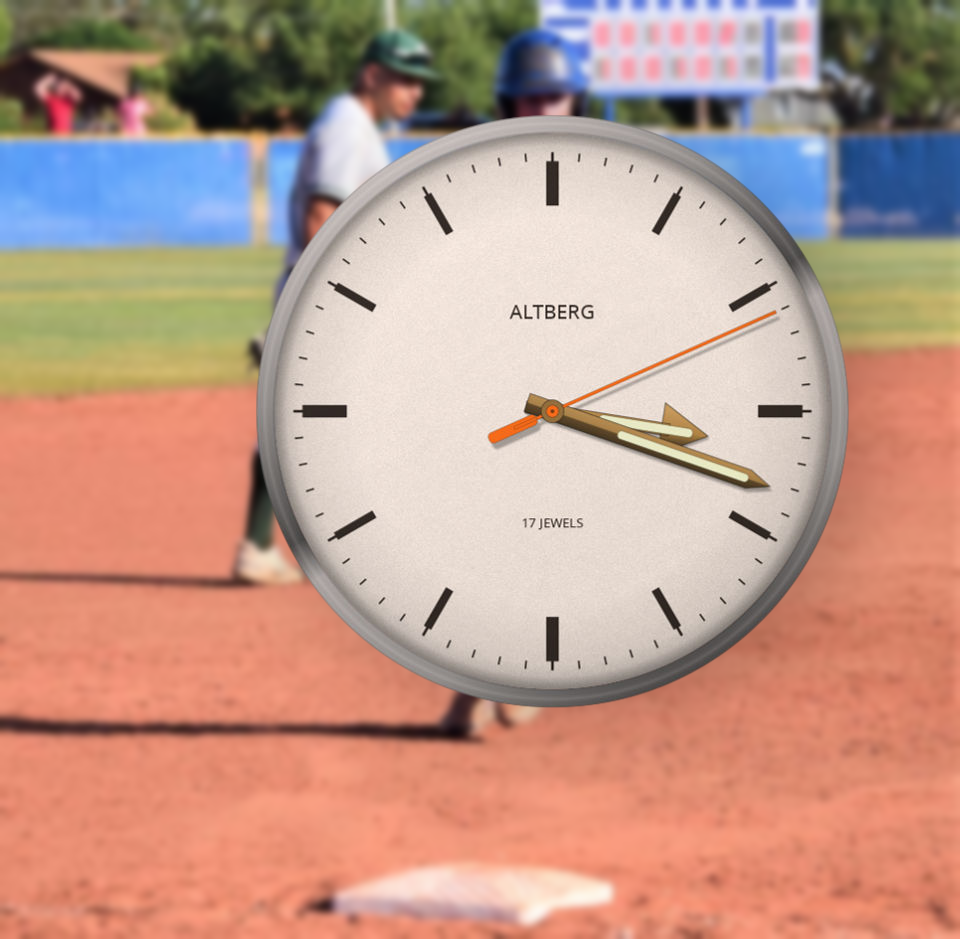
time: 3:18:11
